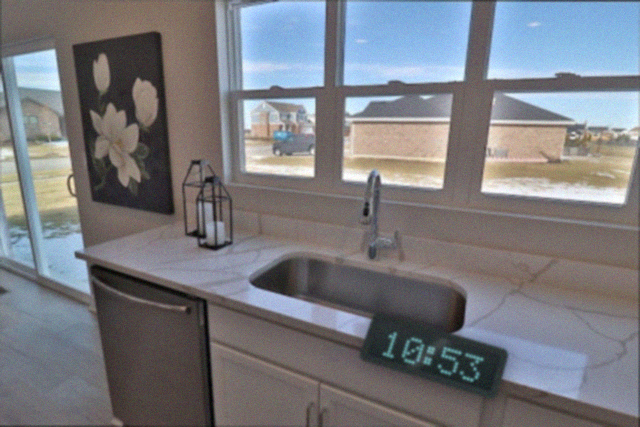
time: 10:53
